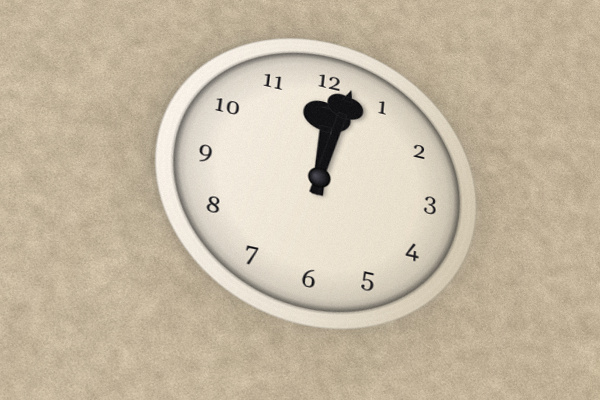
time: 12:02
